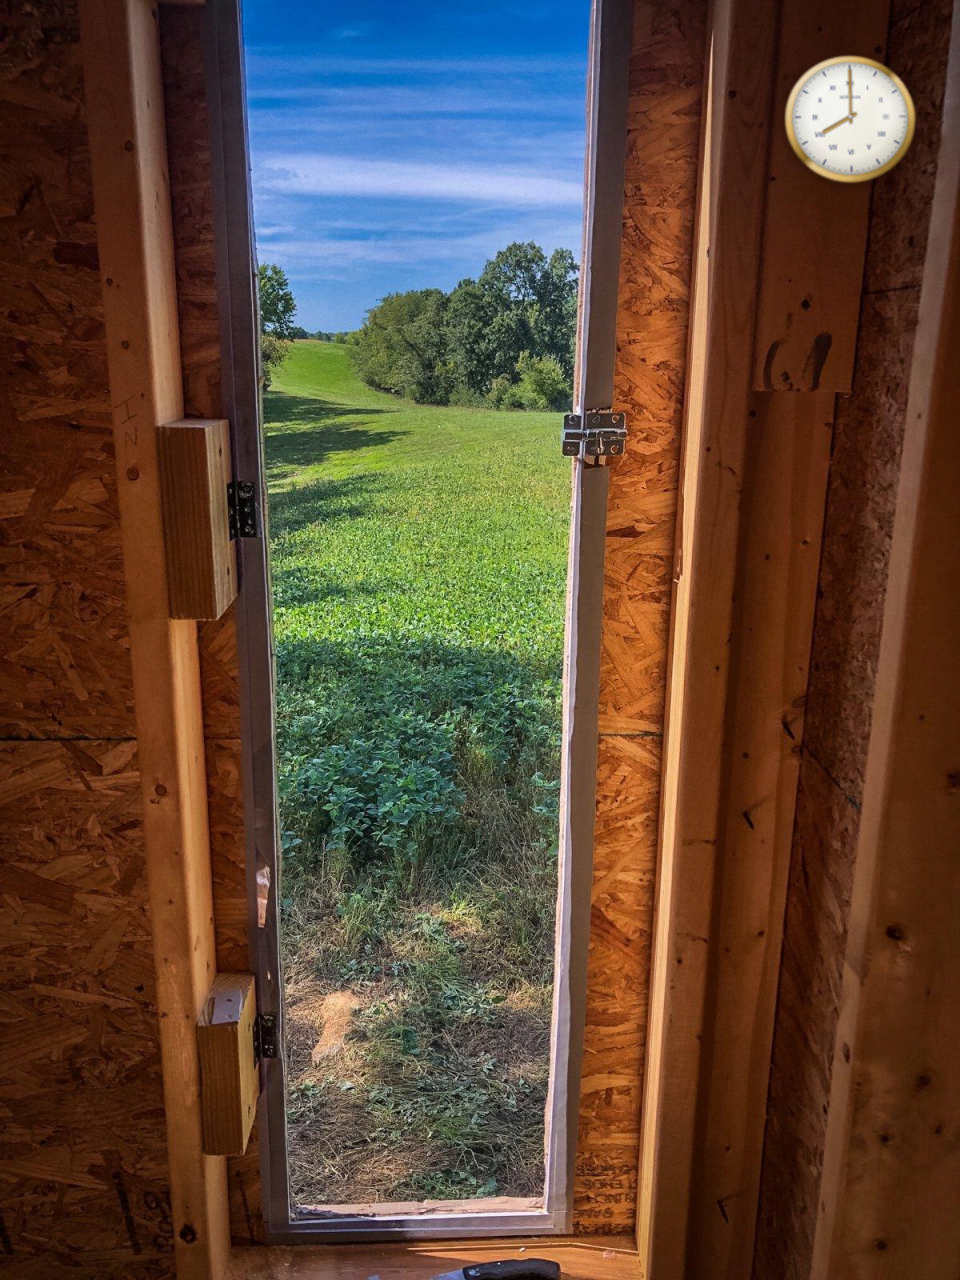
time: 8:00
